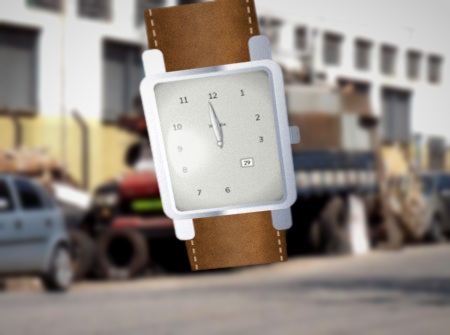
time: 11:59
